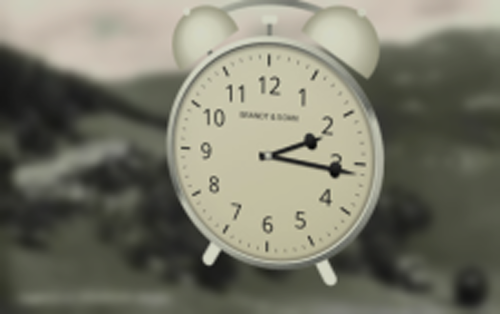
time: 2:16
